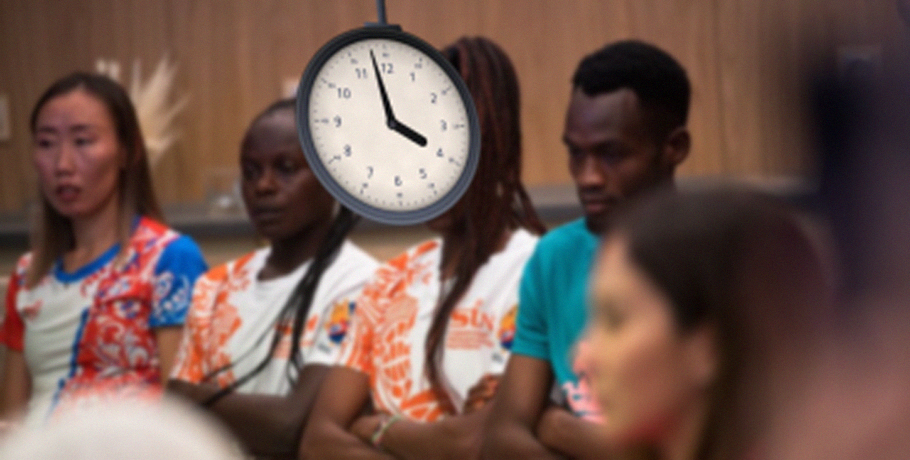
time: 3:58
